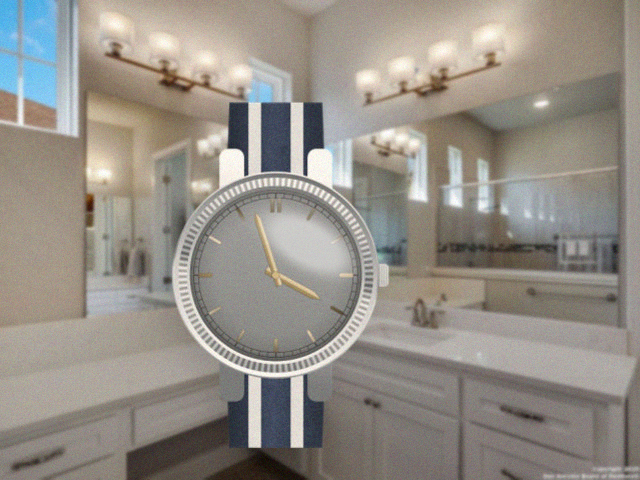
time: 3:57
